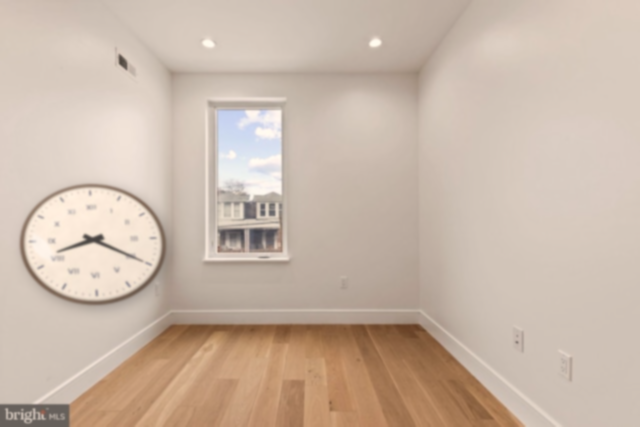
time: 8:20
